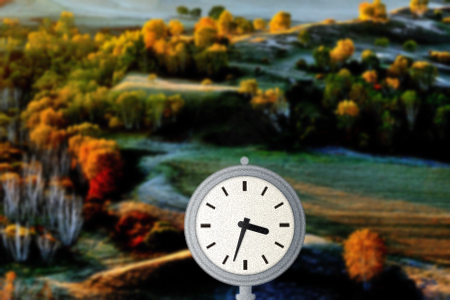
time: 3:33
